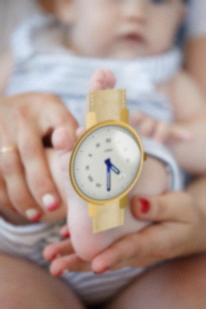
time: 4:30
